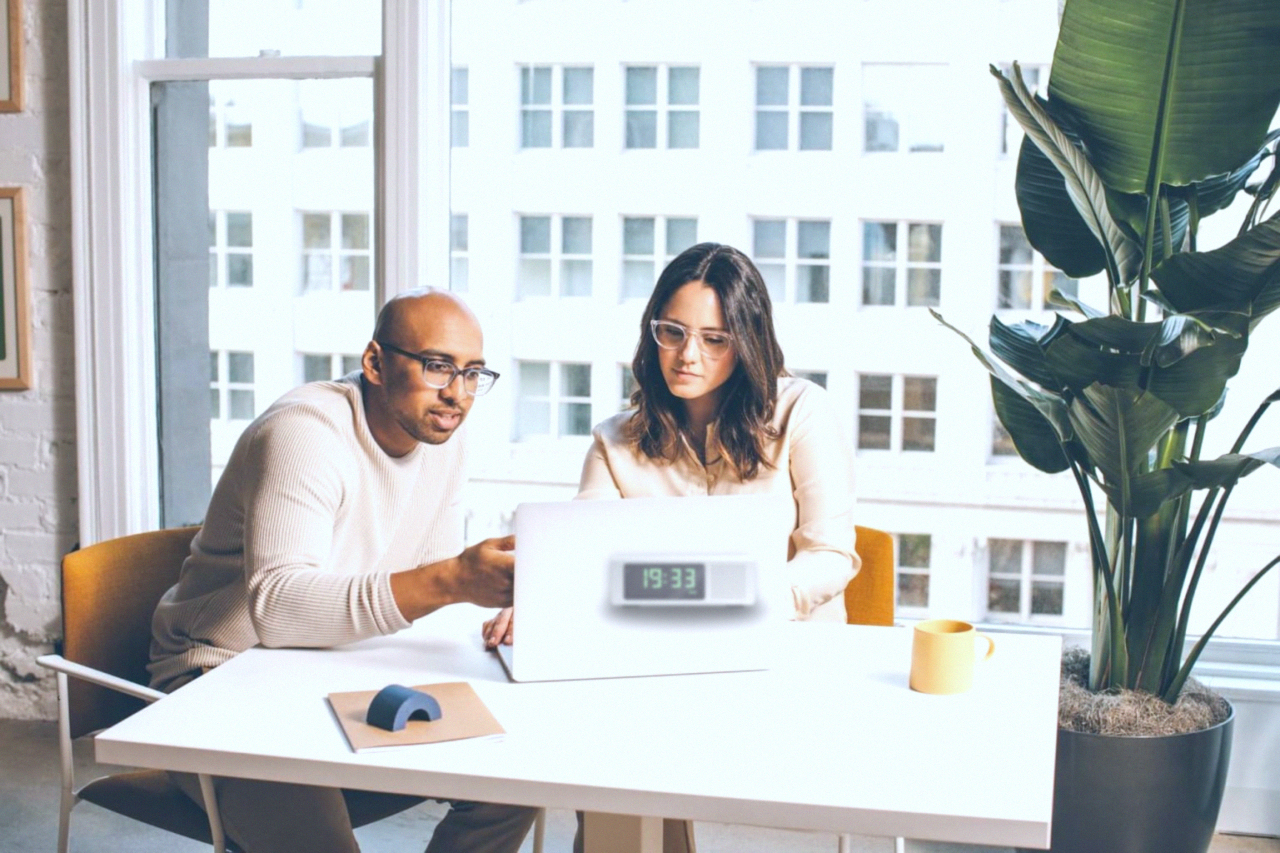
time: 19:33
